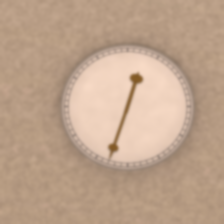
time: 12:33
